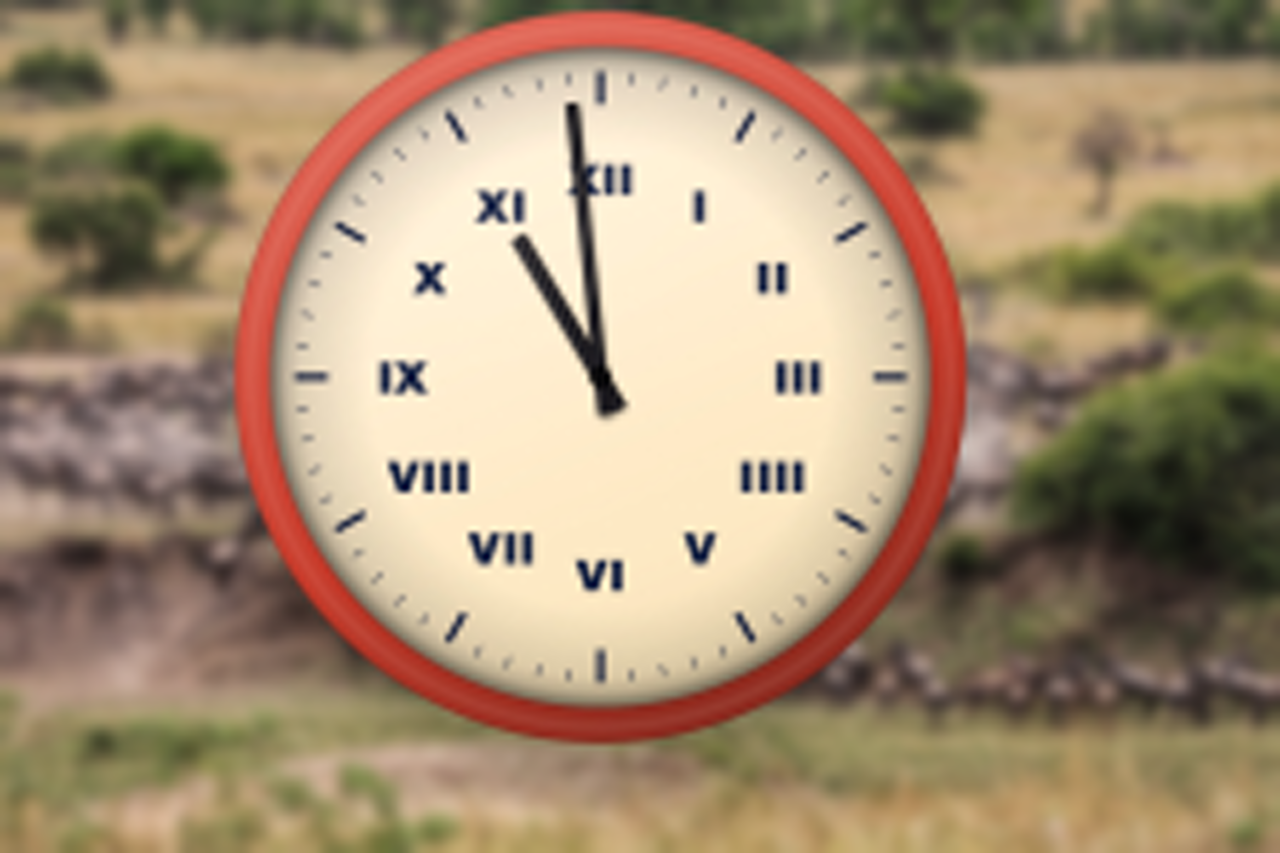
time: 10:59
